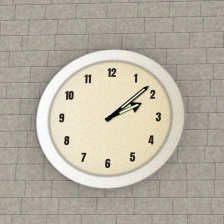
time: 2:08
